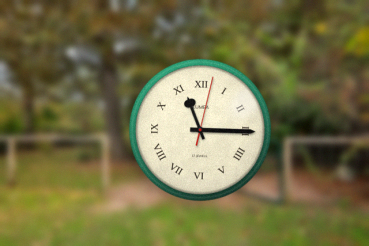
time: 11:15:02
